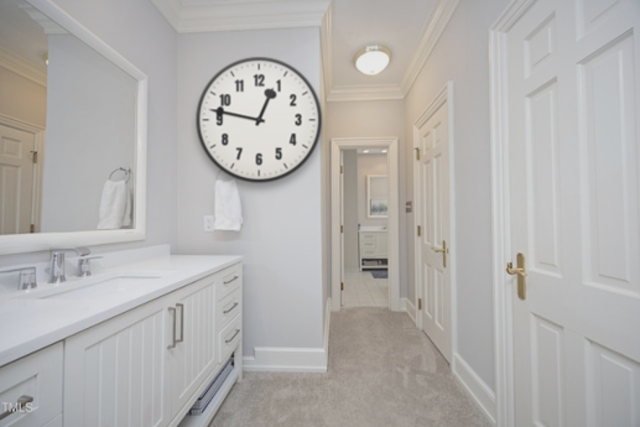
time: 12:47
